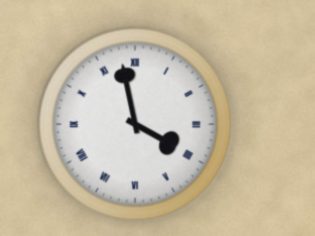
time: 3:58
